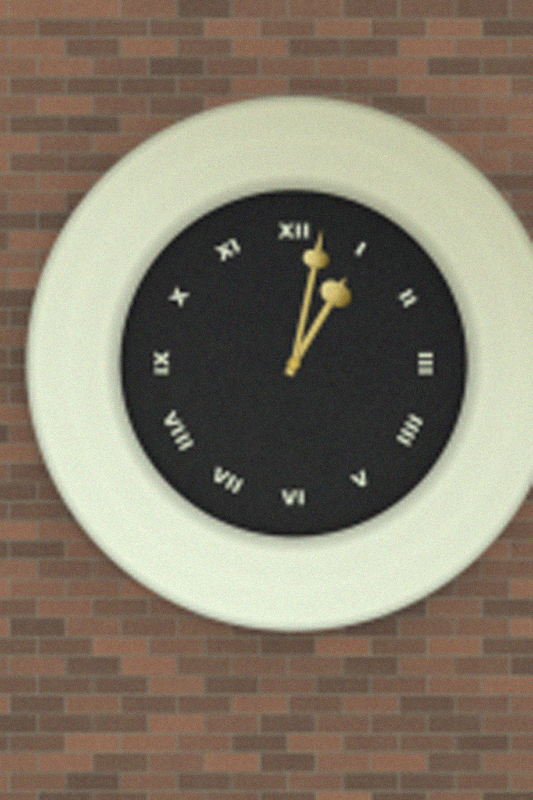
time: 1:02
